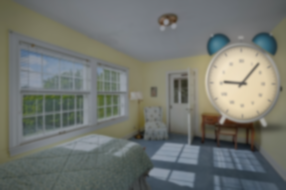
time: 9:07
